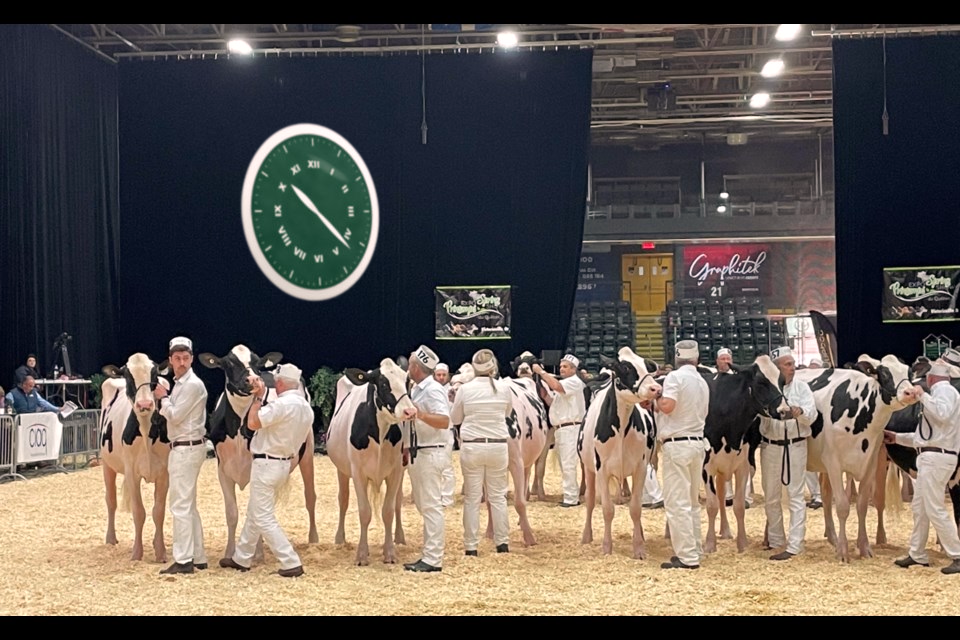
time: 10:22
